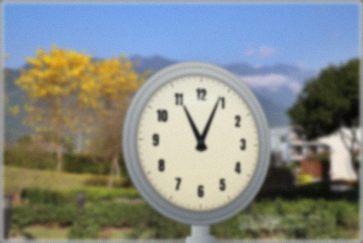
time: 11:04
